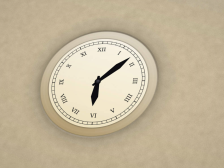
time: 6:08
